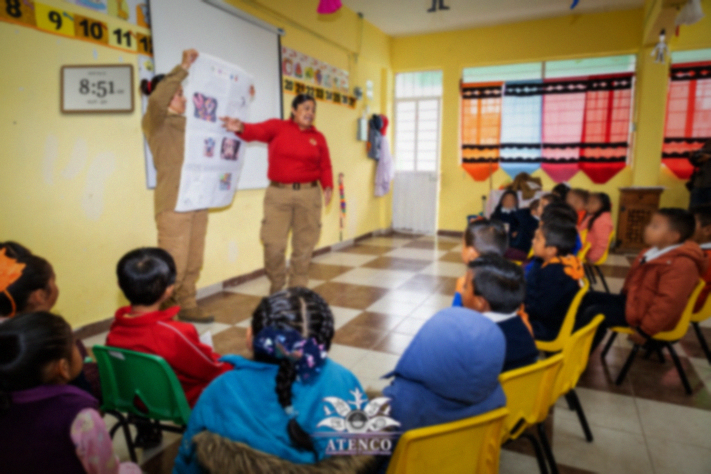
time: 8:51
